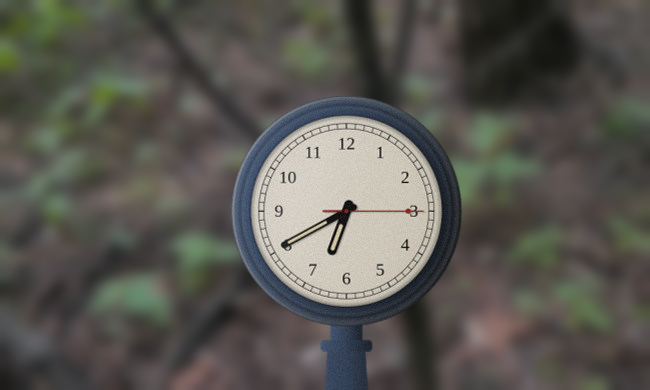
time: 6:40:15
